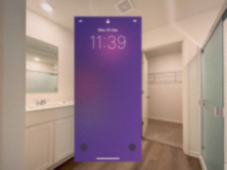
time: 11:39
